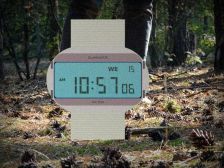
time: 10:57:06
